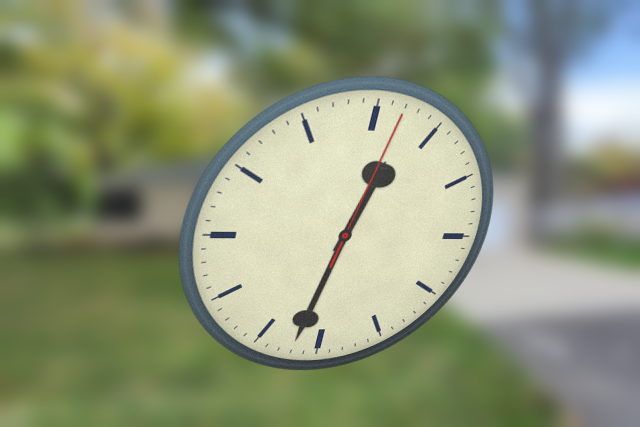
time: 12:32:02
